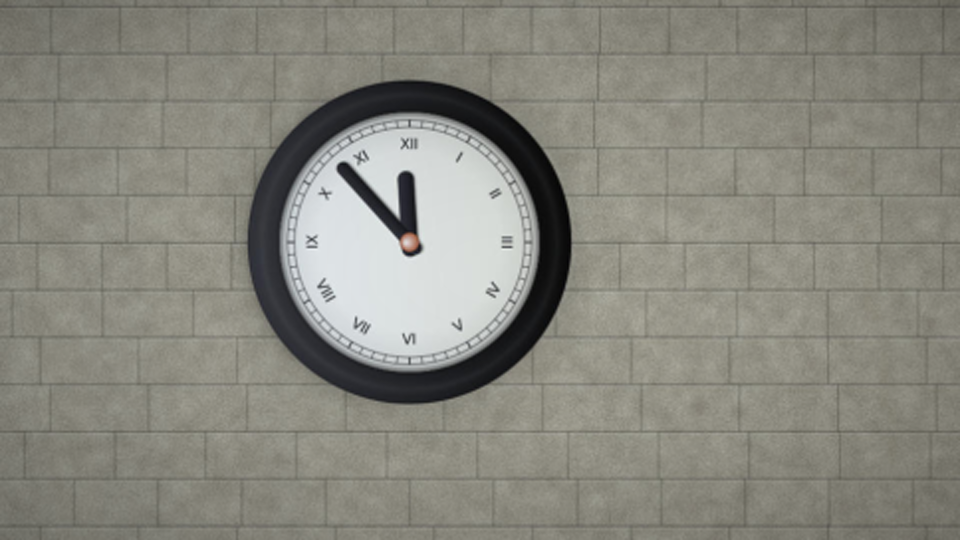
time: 11:53
